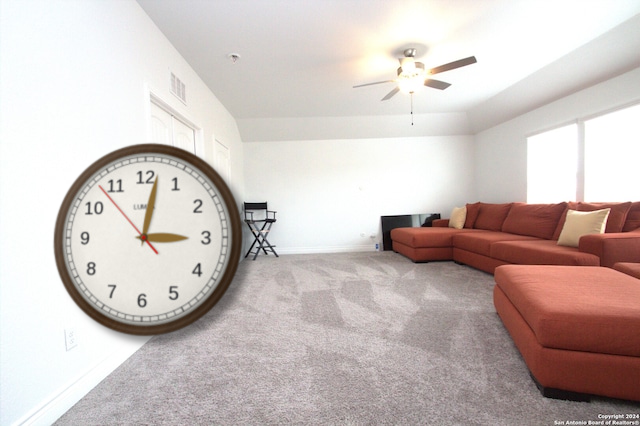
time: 3:01:53
